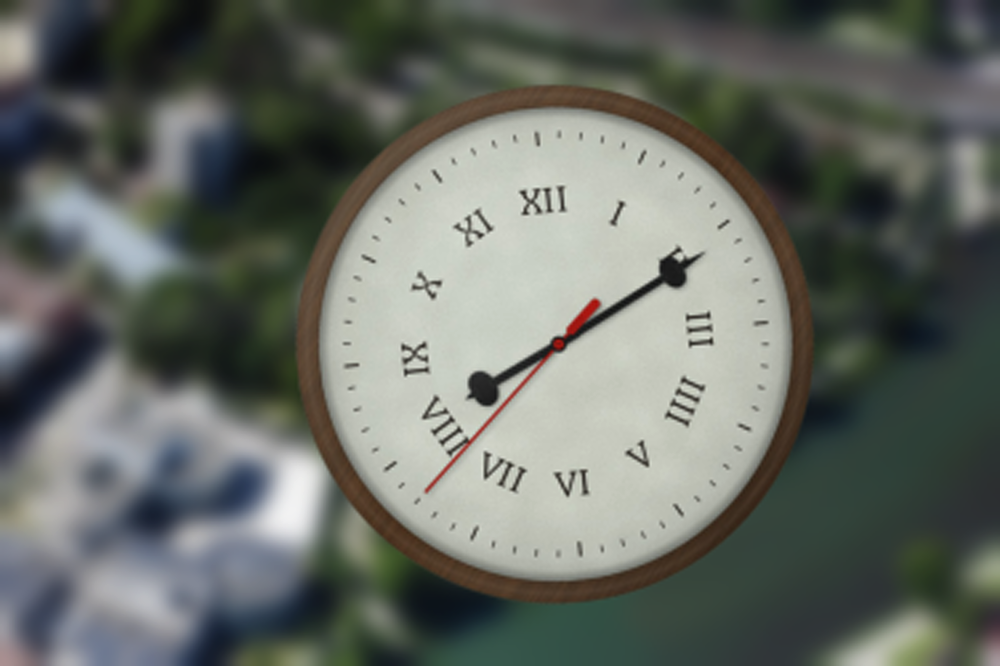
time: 8:10:38
